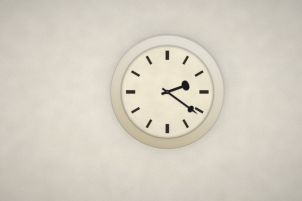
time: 2:21
